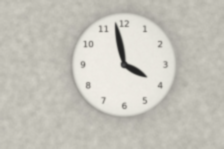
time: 3:58
